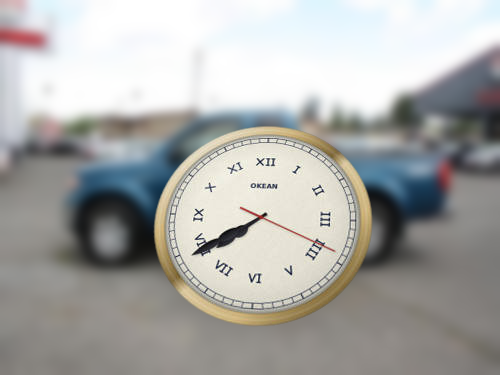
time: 7:39:19
